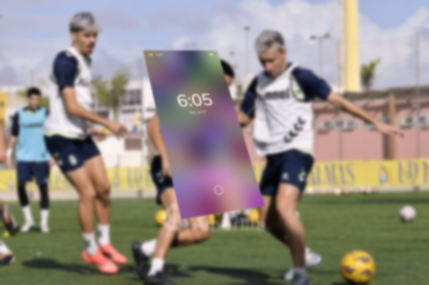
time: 6:05
